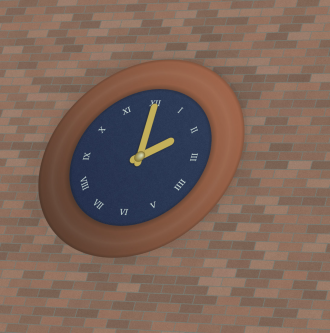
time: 2:00
